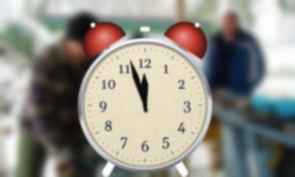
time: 11:57
